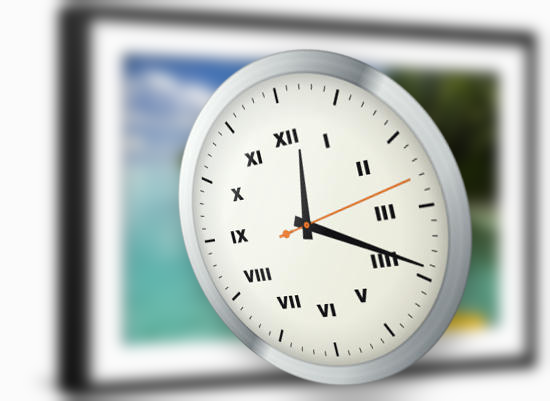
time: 12:19:13
